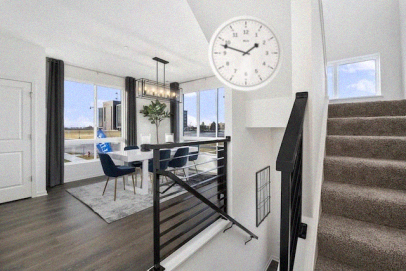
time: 1:48
